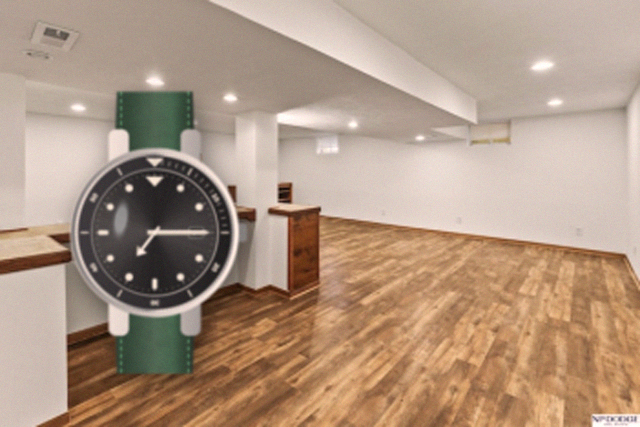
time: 7:15
